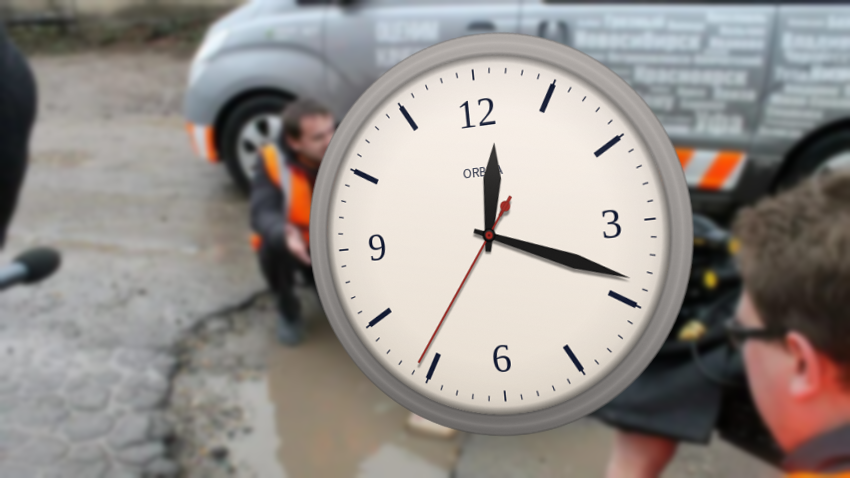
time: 12:18:36
